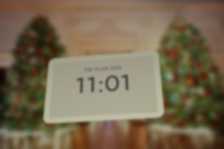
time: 11:01
